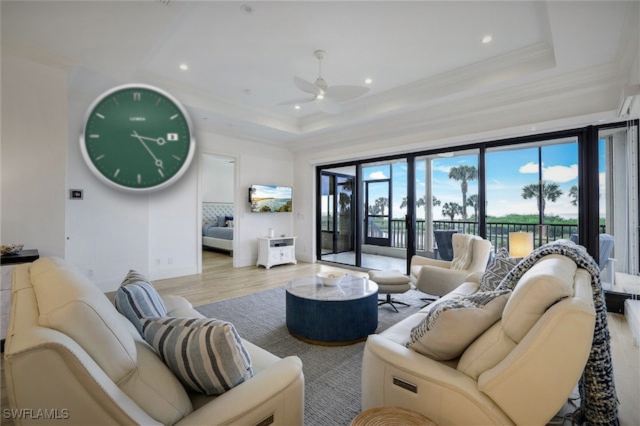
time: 3:24
